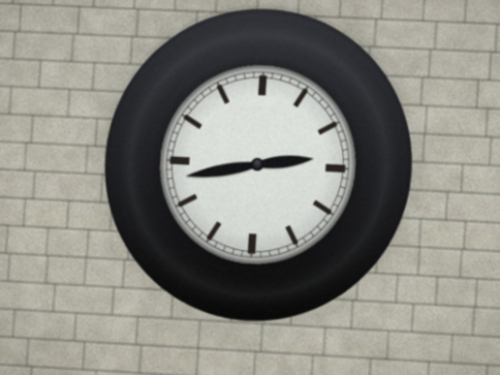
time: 2:43
